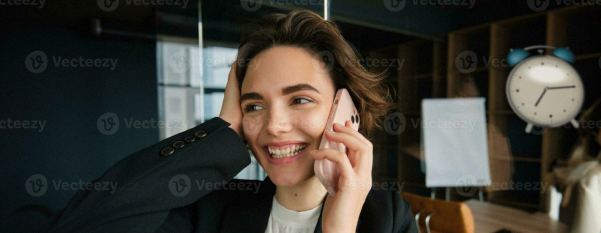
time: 7:15
